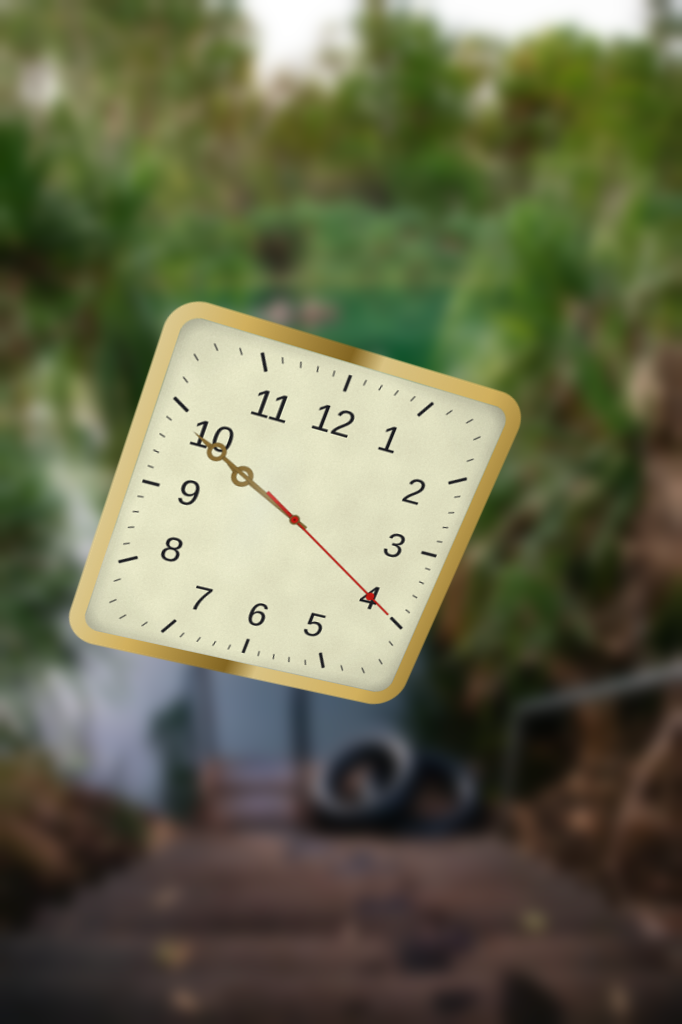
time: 9:49:20
